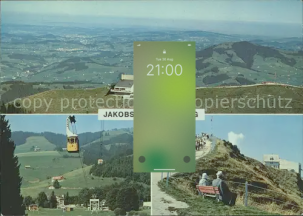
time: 21:00
